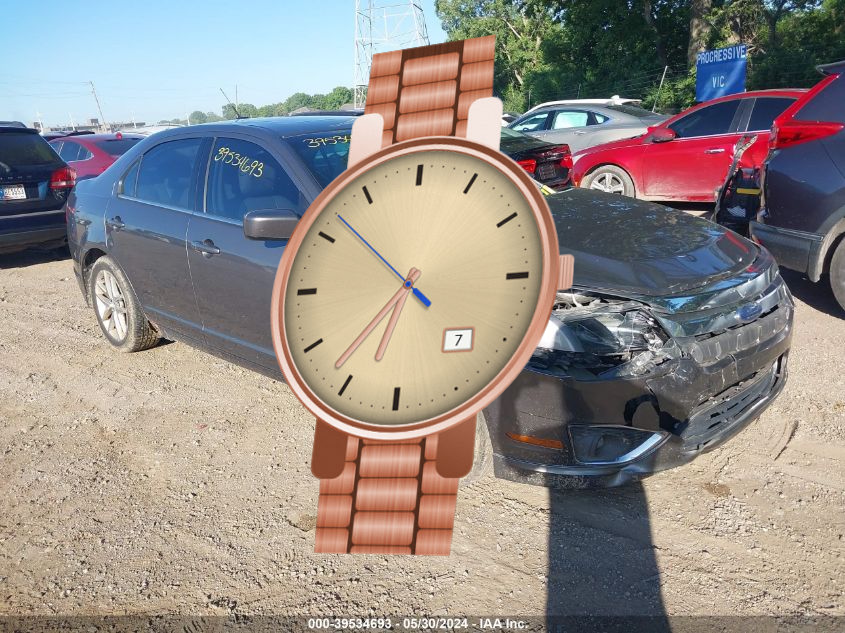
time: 6:36:52
